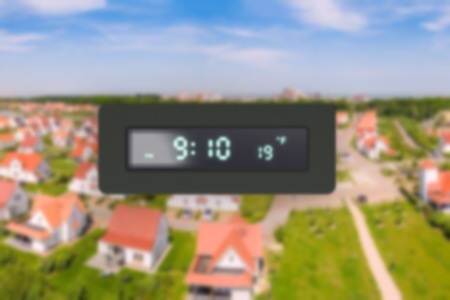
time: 9:10
